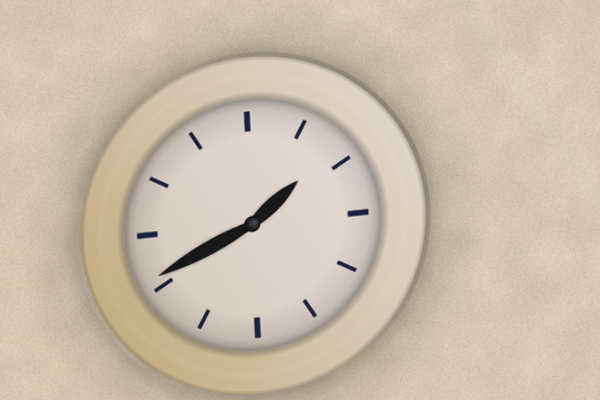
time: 1:41
